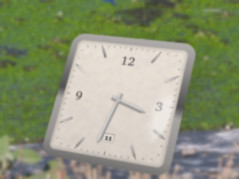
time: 3:32
